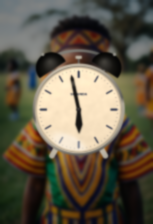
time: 5:58
